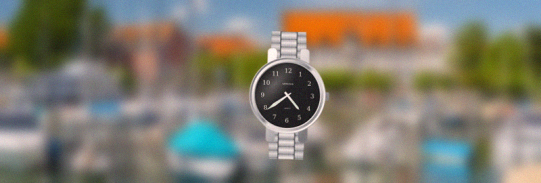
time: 4:39
